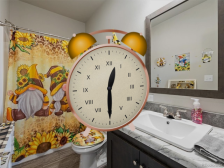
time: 12:30
